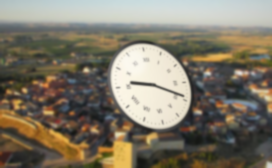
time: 9:19
